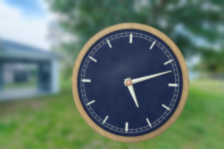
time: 5:12
